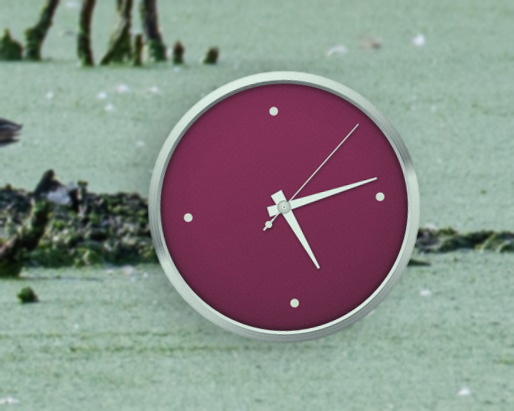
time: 5:13:08
